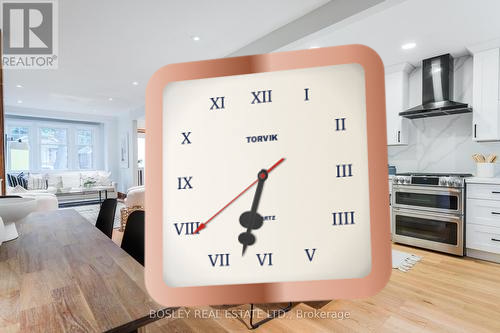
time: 6:32:39
